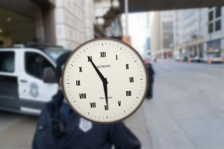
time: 5:55
